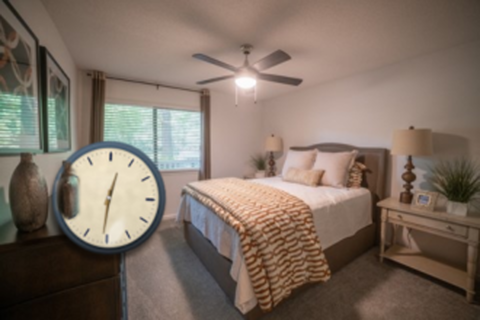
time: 12:31
